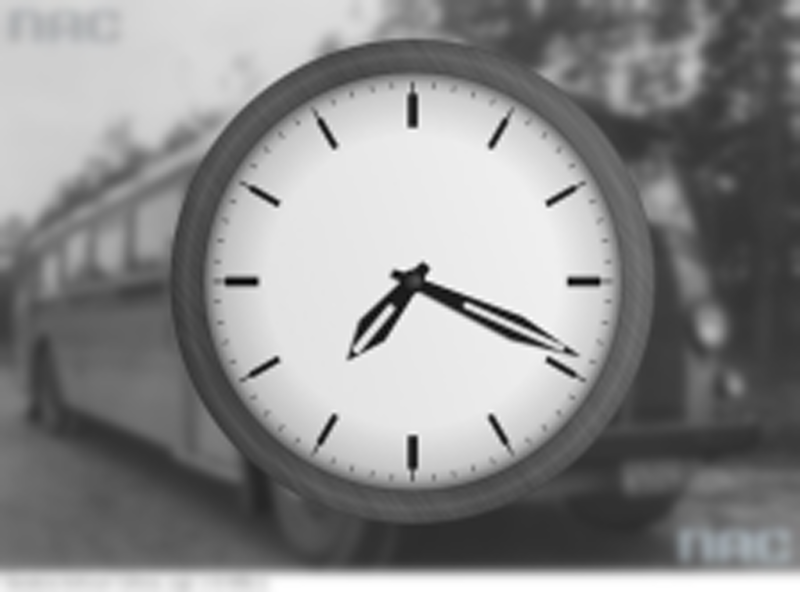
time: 7:19
